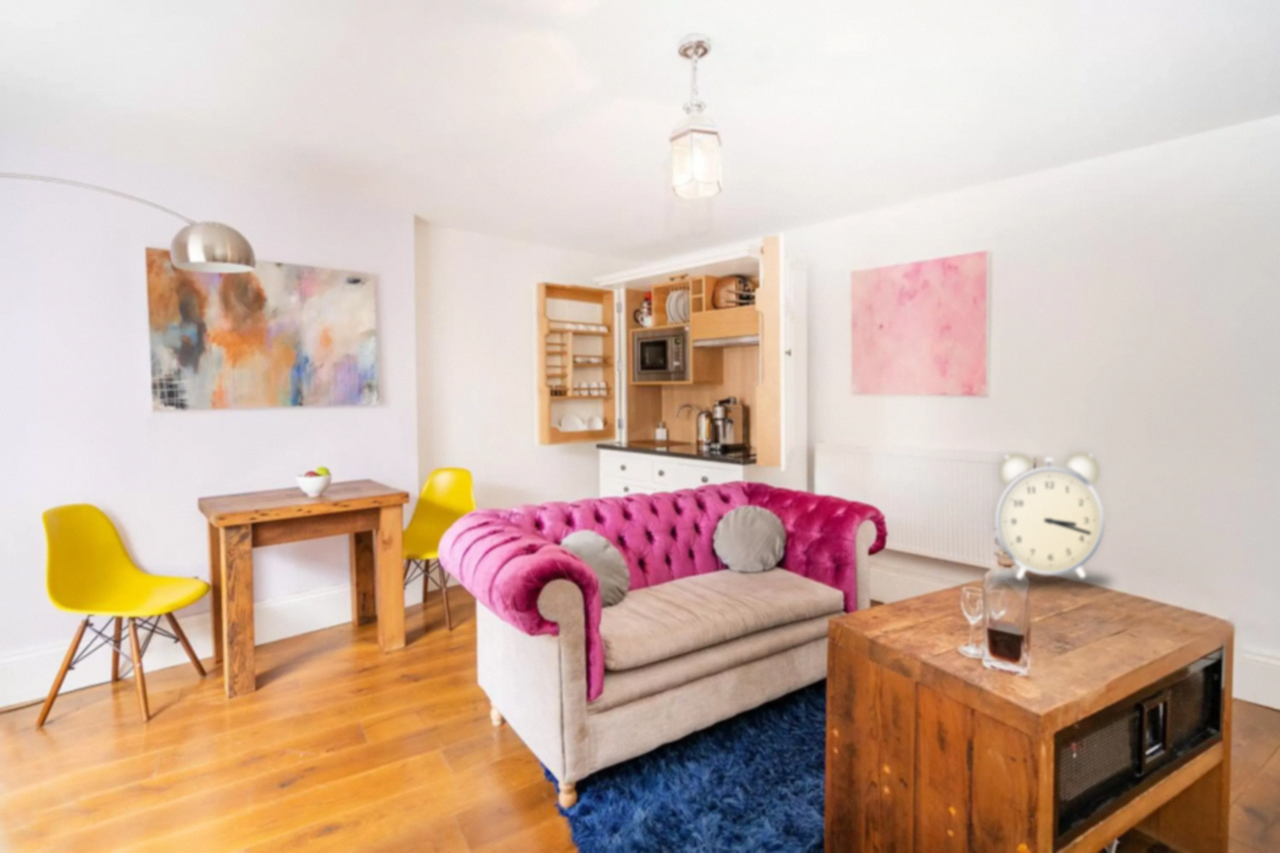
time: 3:18
